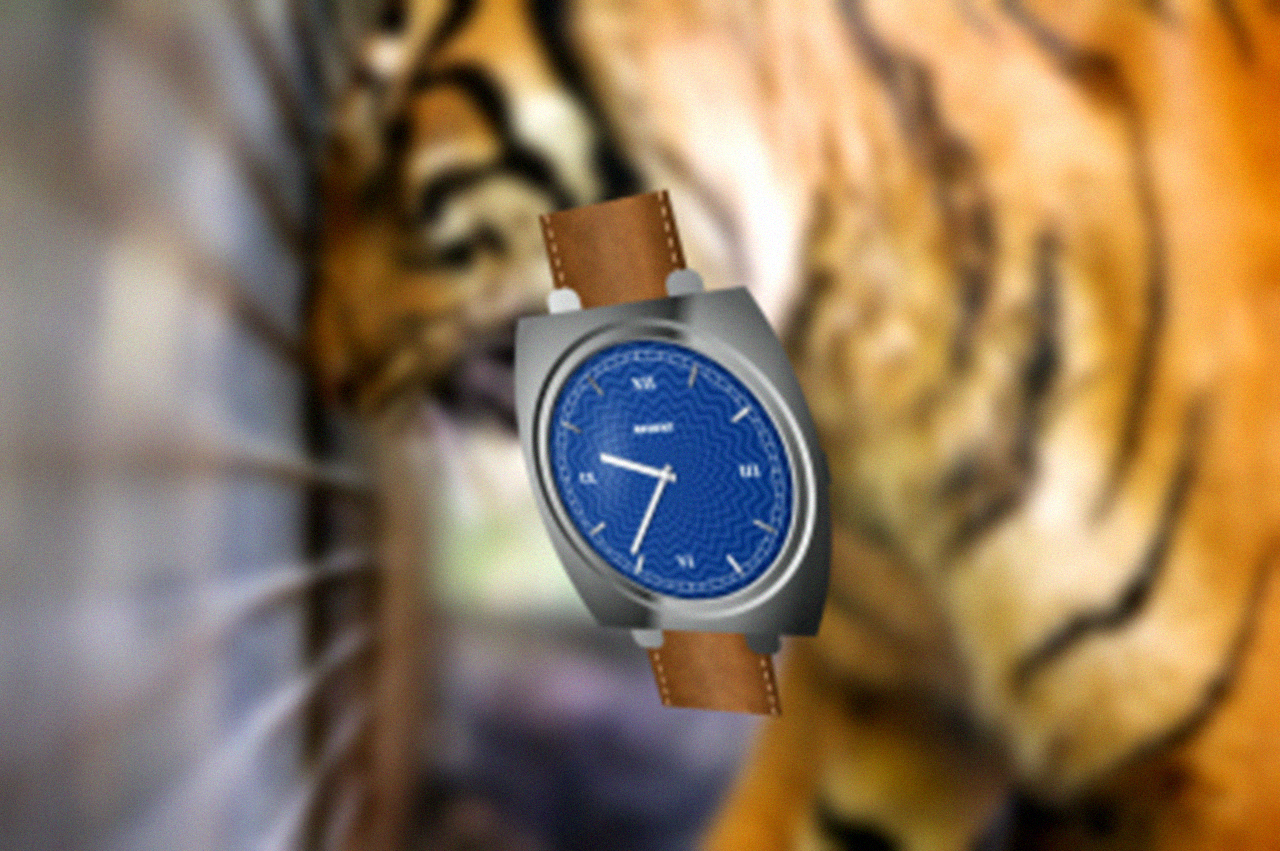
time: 9:36
